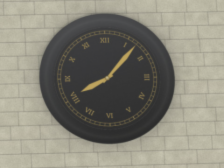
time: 8:07
